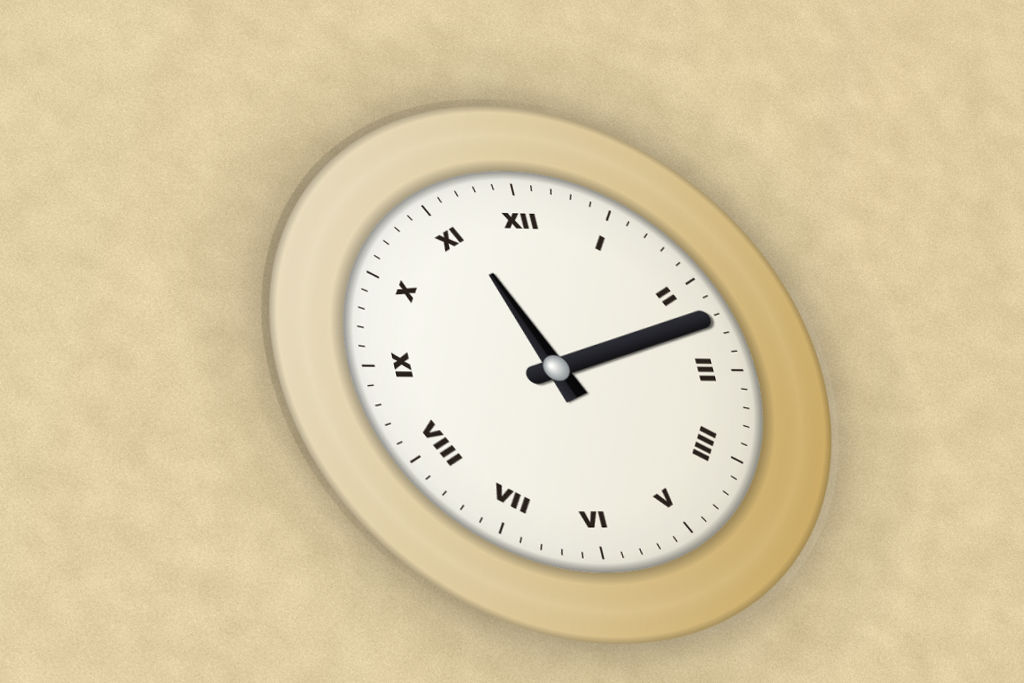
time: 11:12
